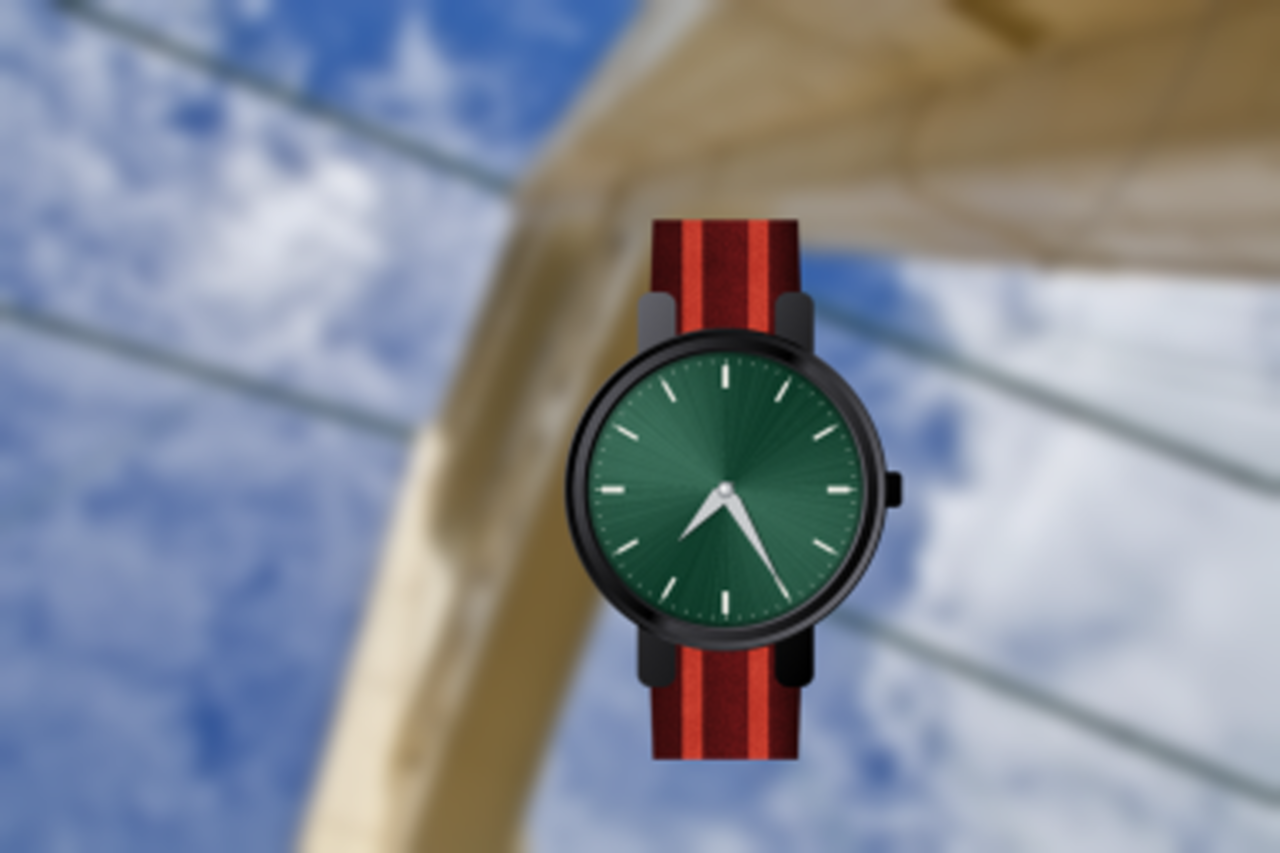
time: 7:25
